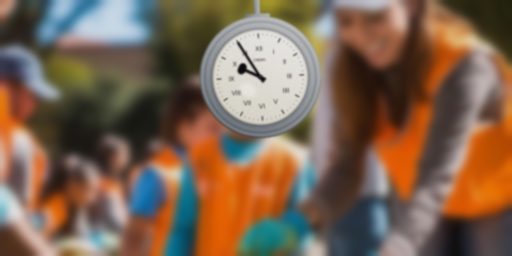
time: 9:55
